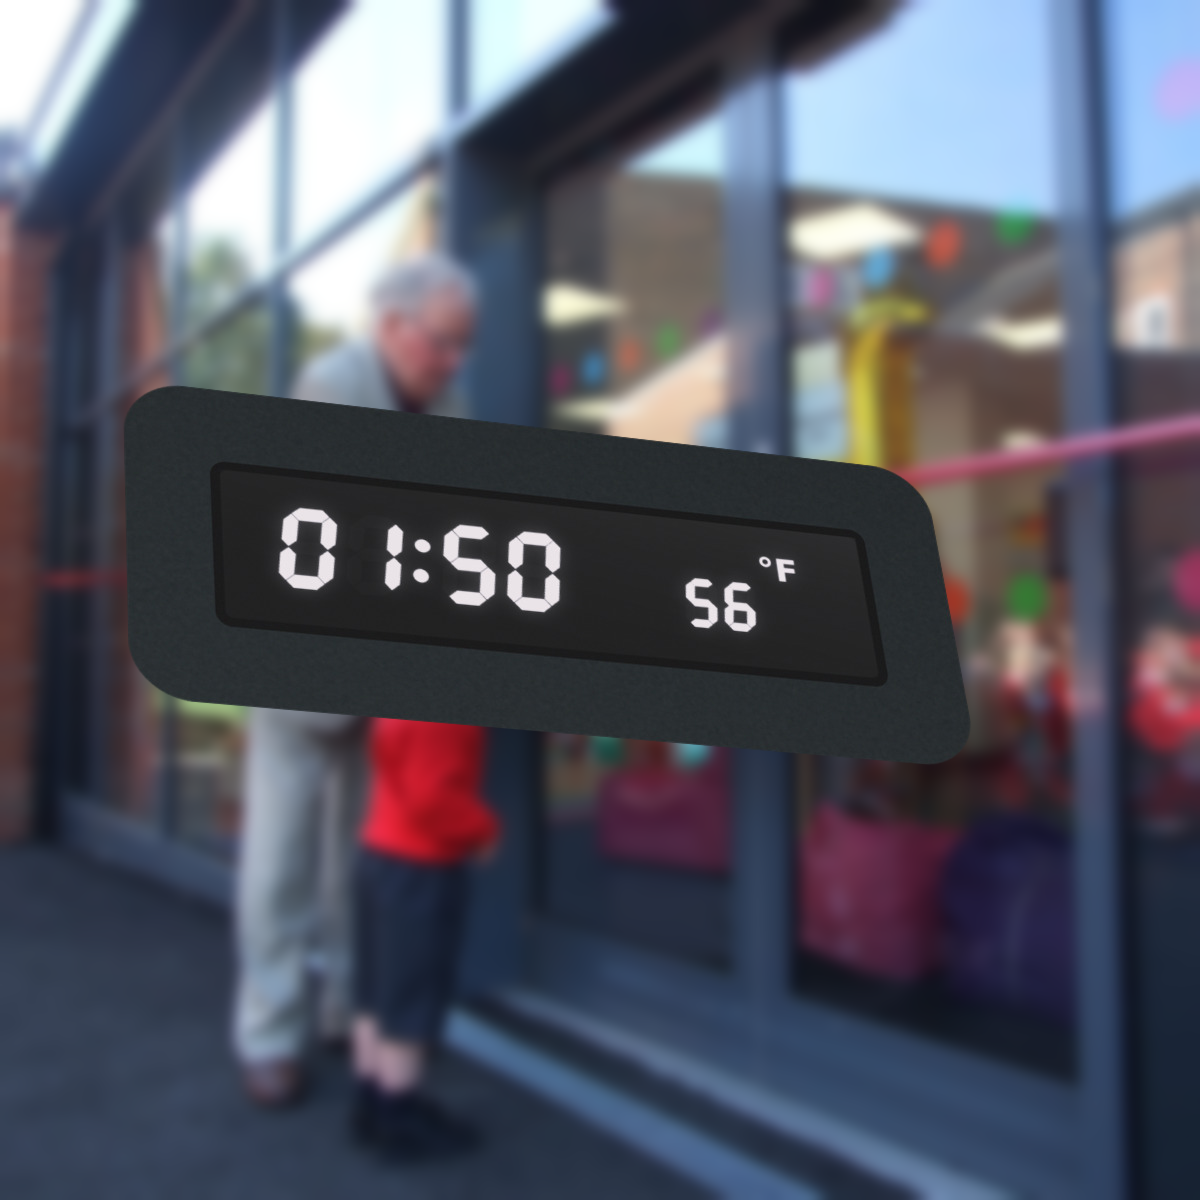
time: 1:50
